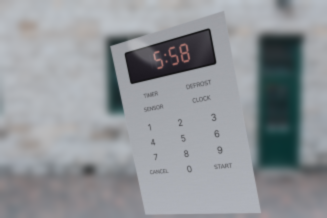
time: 5:58
